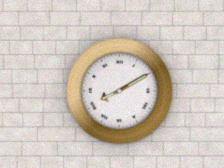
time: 8:10
